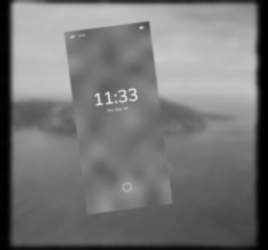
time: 11:33
